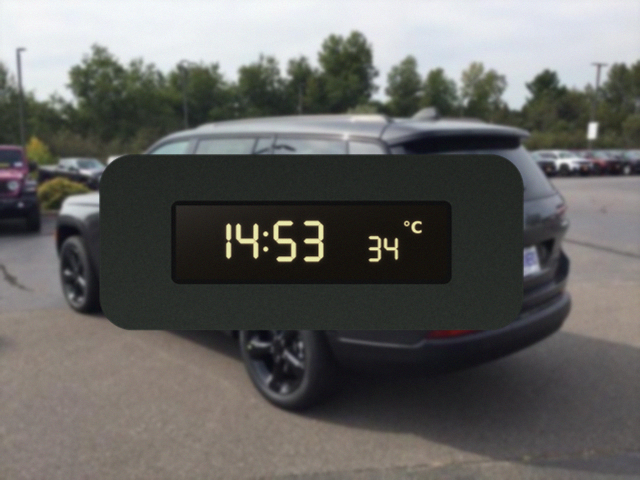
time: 14:53
